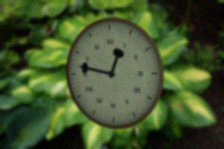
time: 12:47
